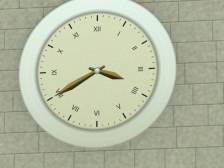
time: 3:40
